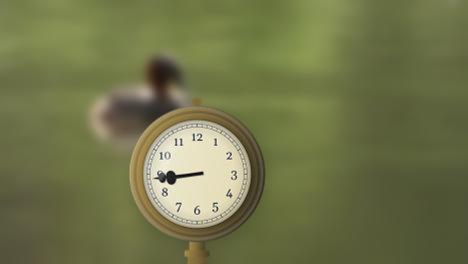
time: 8:44
